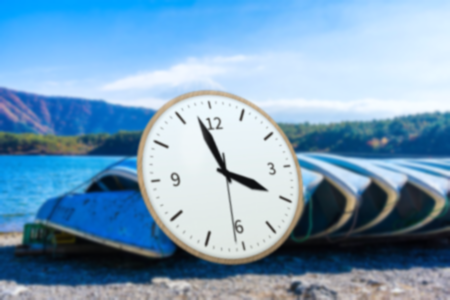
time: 3:57:31
